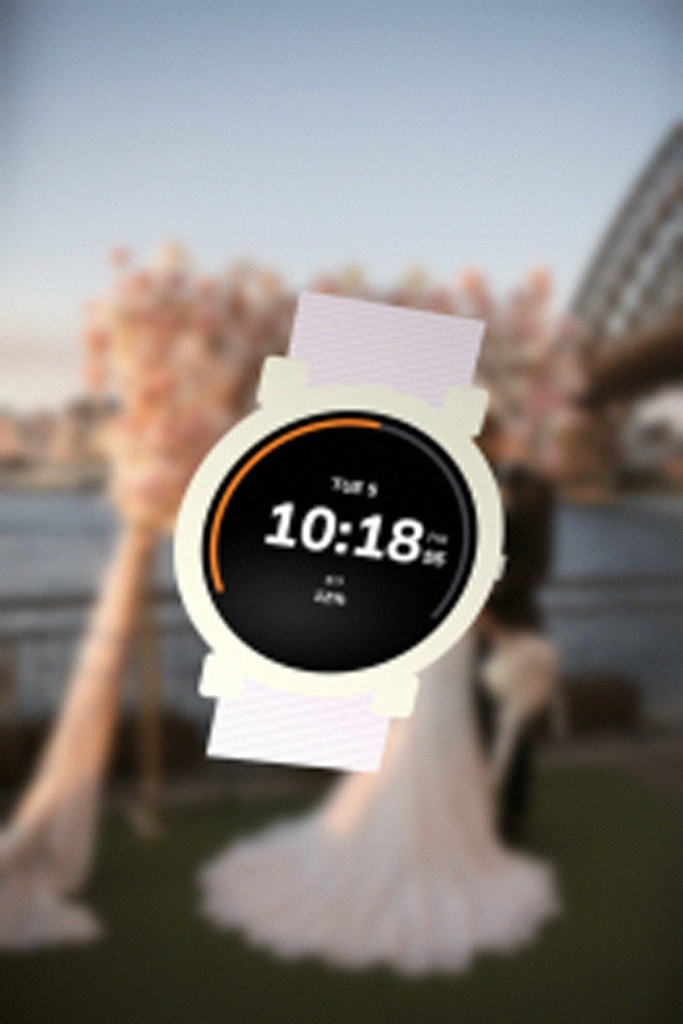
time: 10:18
